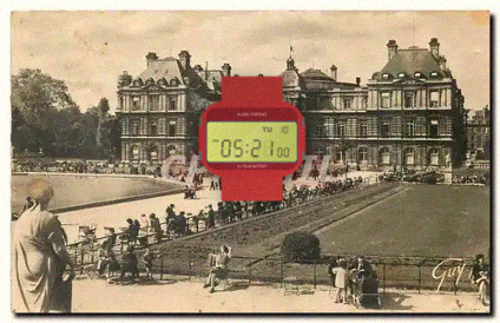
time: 5:21:00
